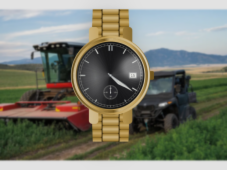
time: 4:21
